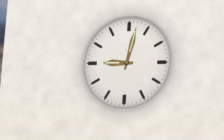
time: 9:02
